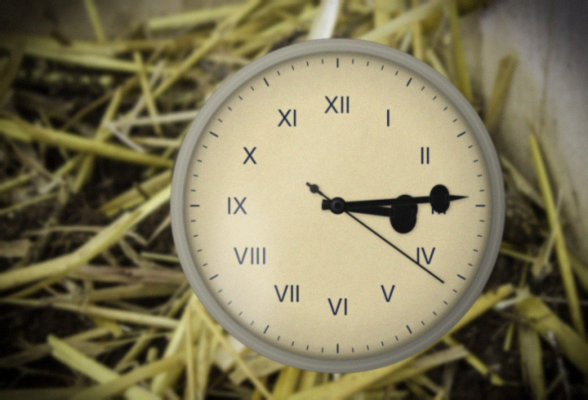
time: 3:14:21
